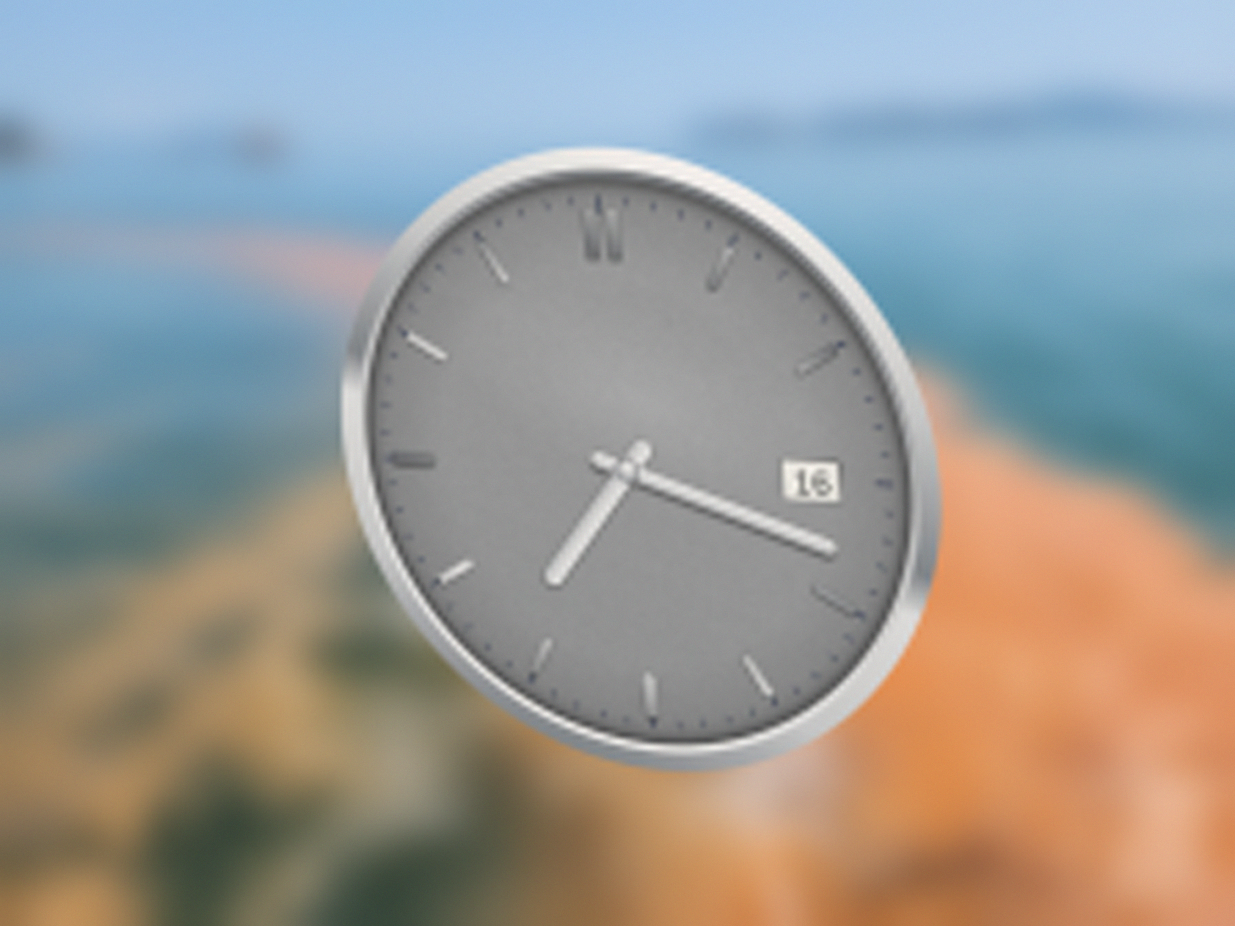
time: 7:18
